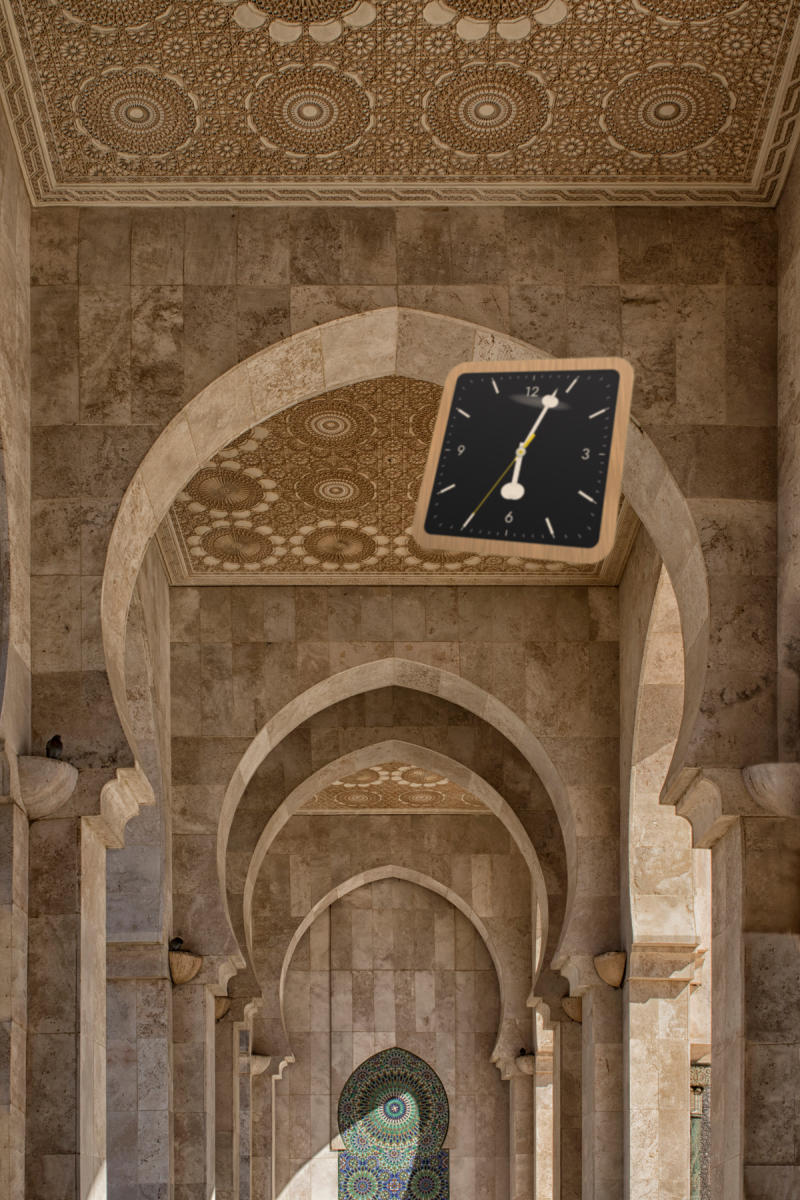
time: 6:03:35
